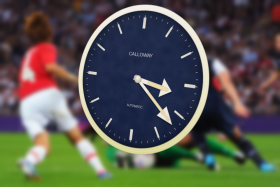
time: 3:22
